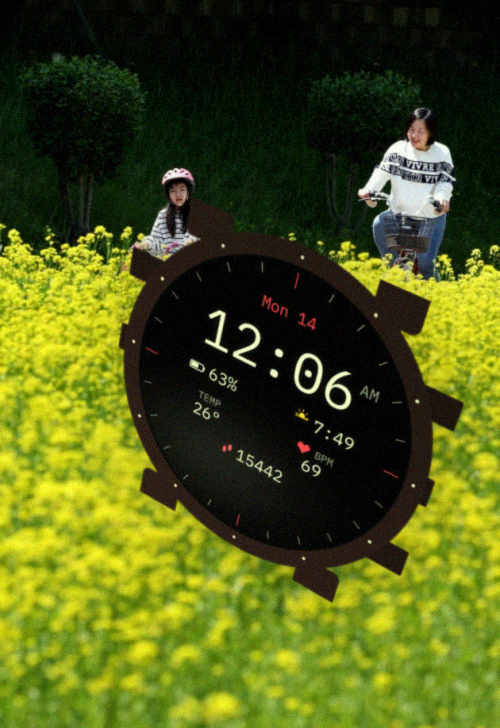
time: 12:06
